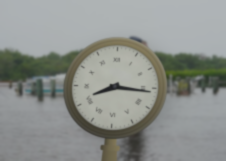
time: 8:16
